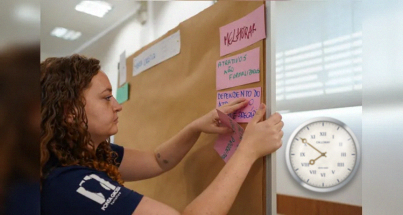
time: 7:51
